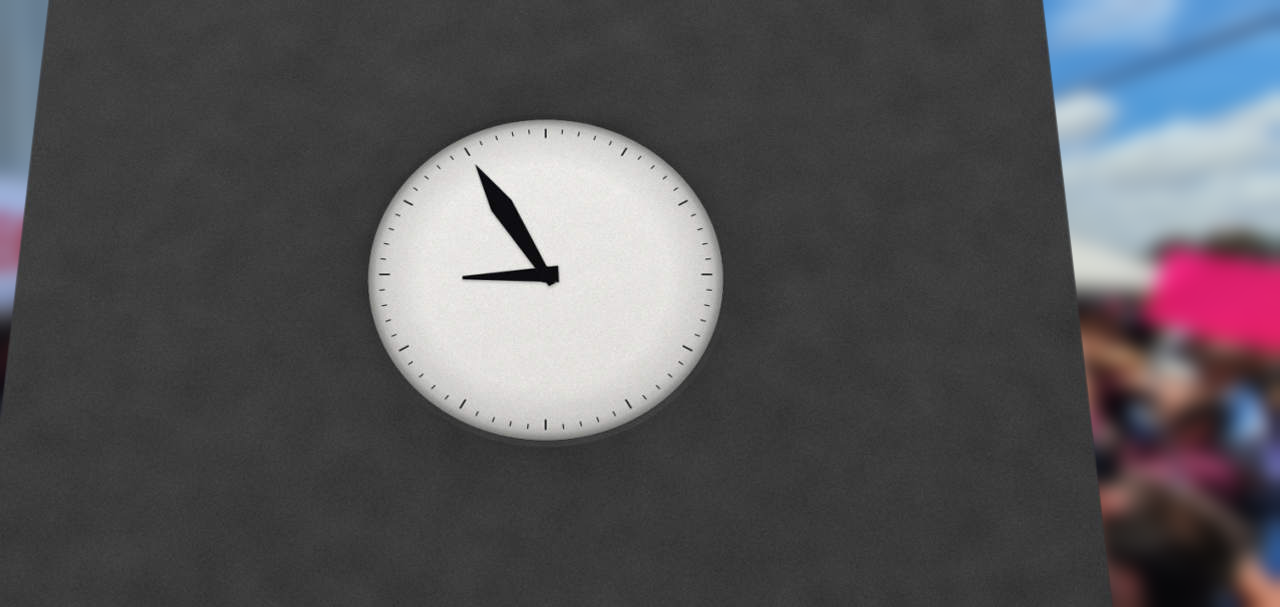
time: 8:55
